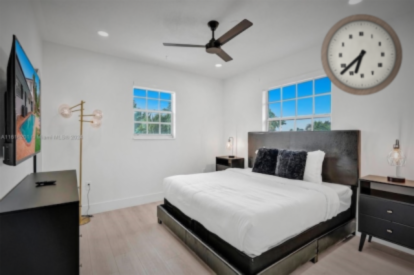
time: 6:38
